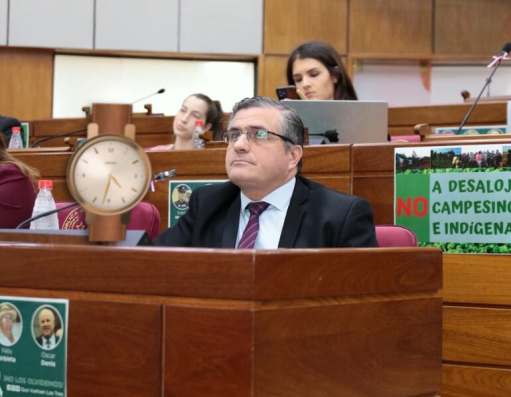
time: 4:32
